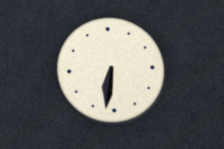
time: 6:32
